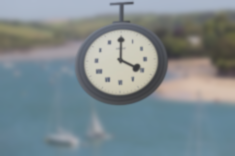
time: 4:00
